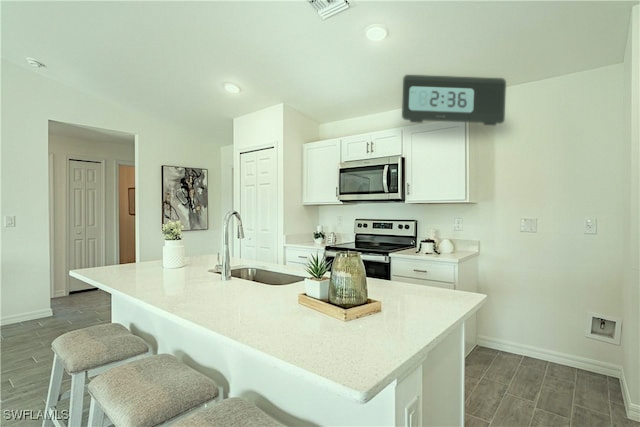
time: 2:36
